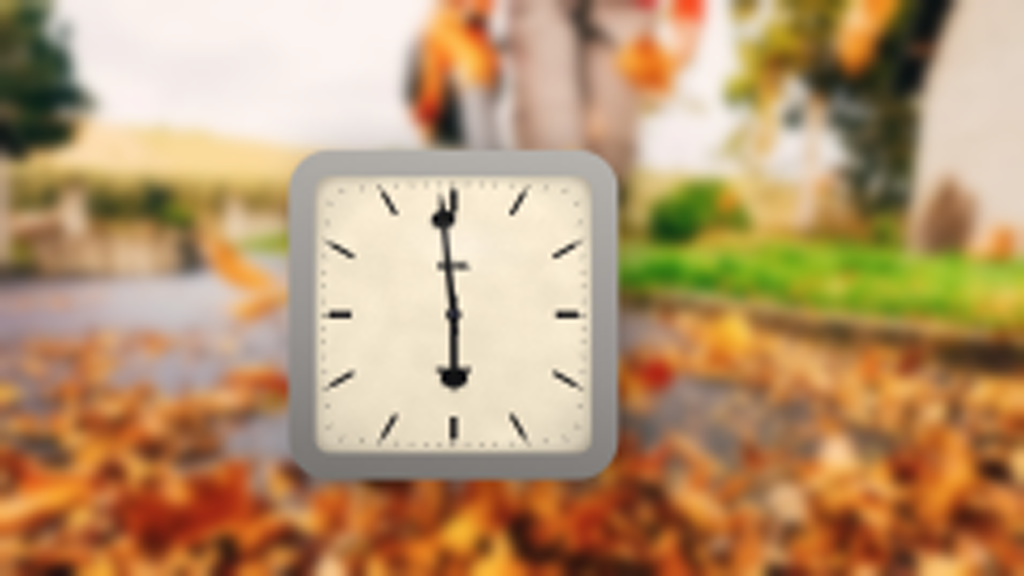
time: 5:59
